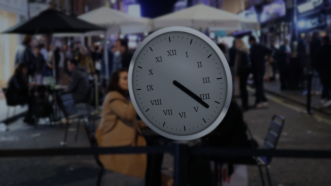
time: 4:22
